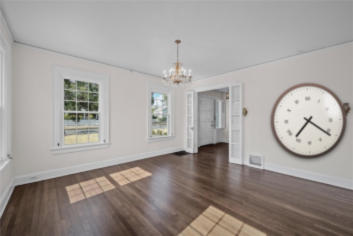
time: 7:21
